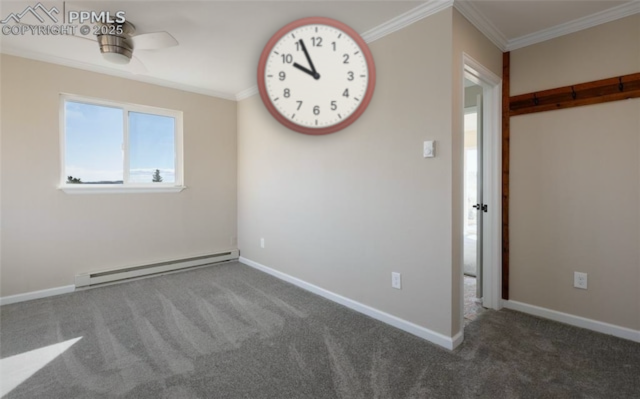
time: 9:56
